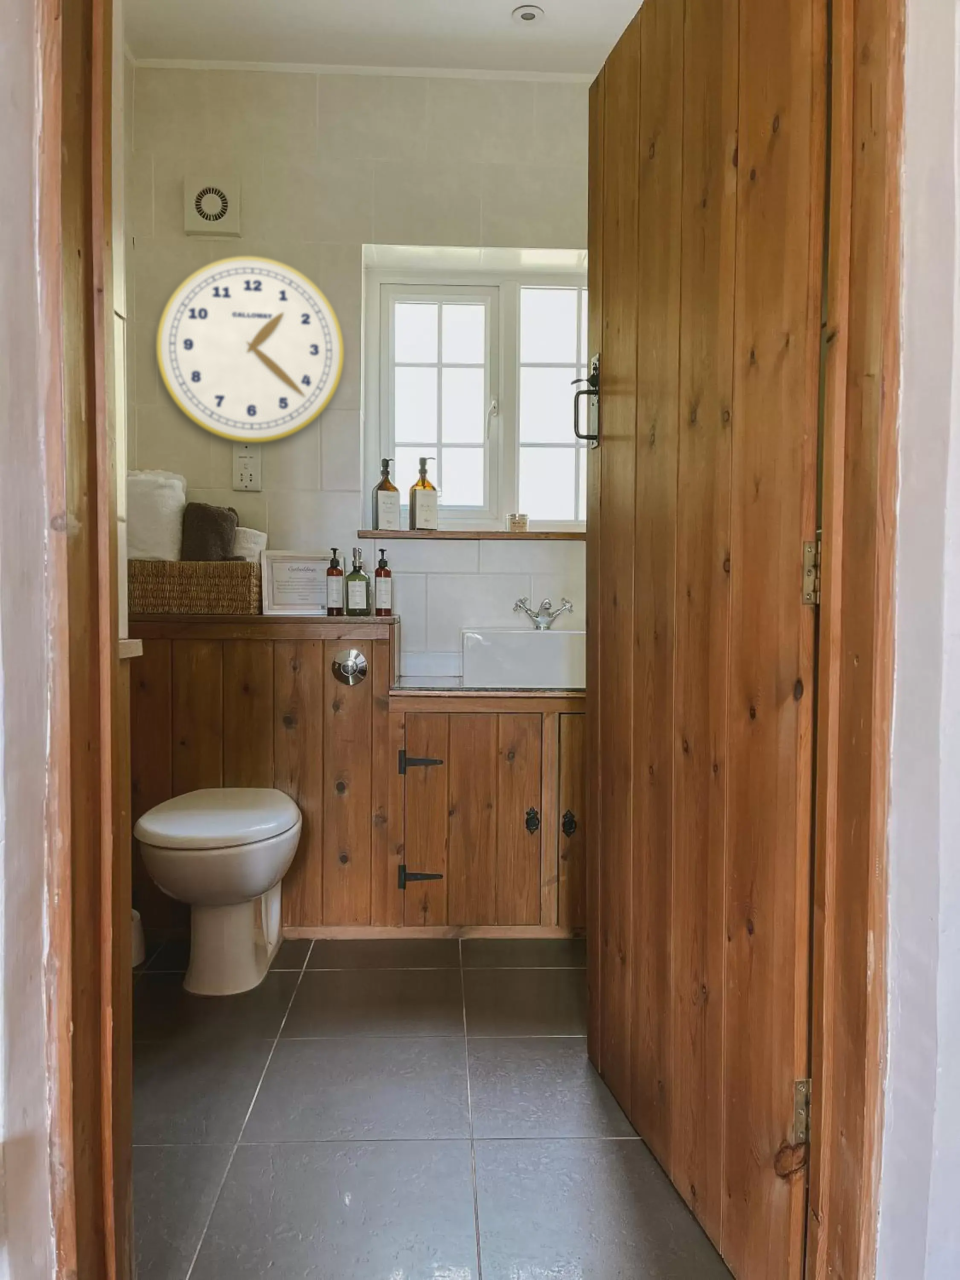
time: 1:22
